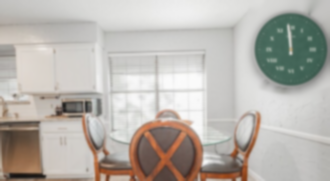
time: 11:59
